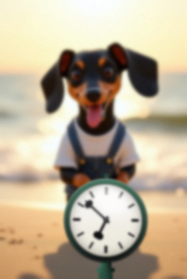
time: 6:52
